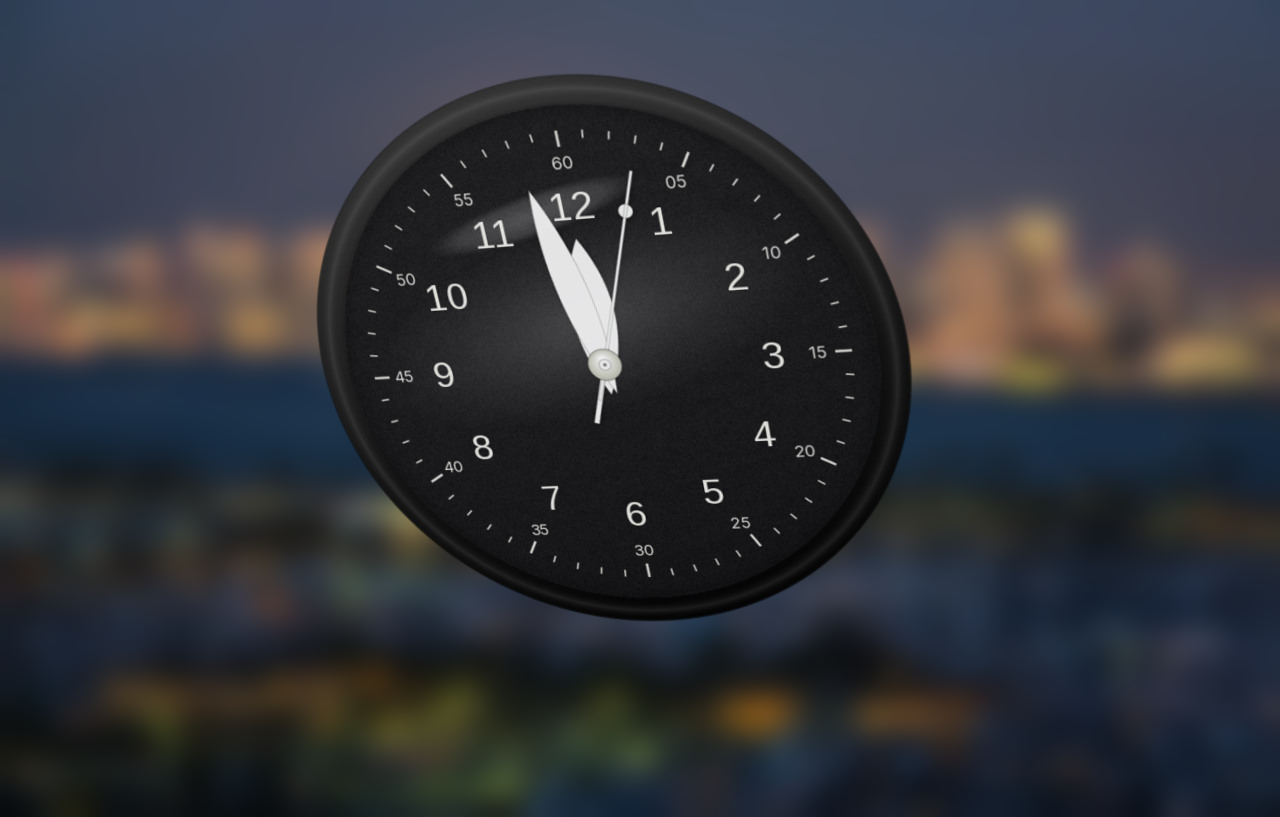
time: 11:58:03
